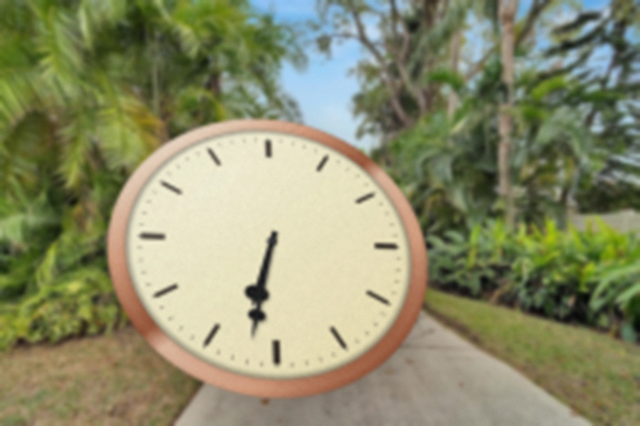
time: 6:32
